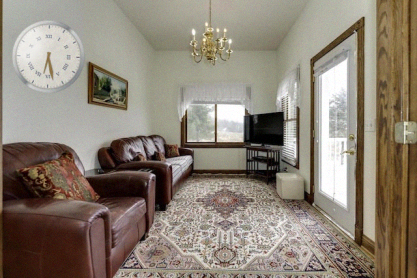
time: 6:28
